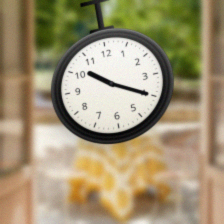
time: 10:20
